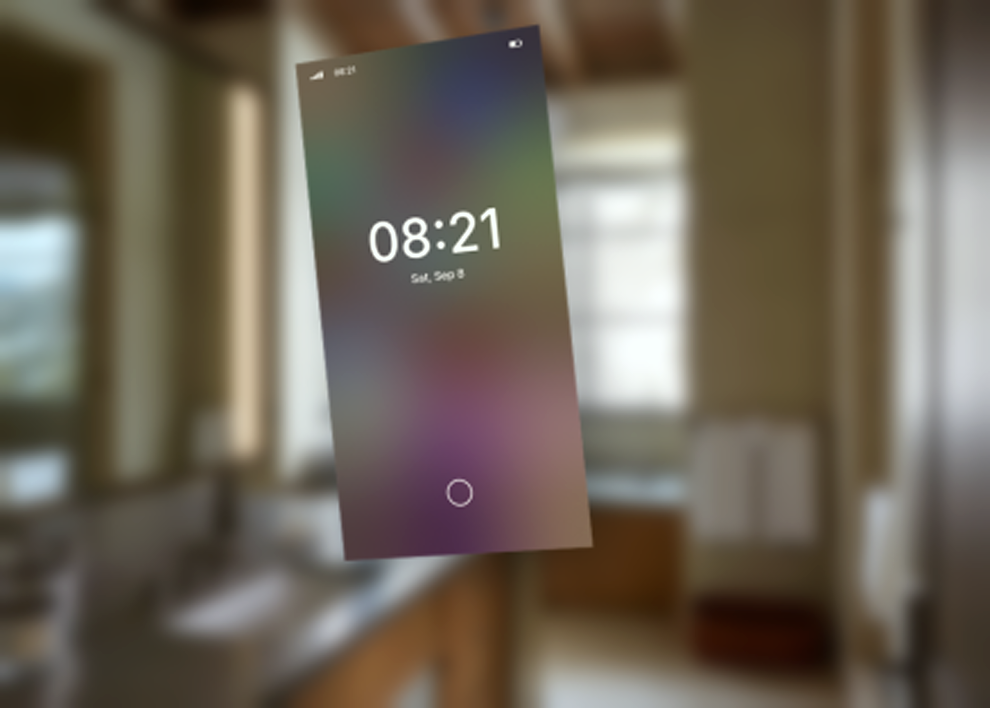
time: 8:21
